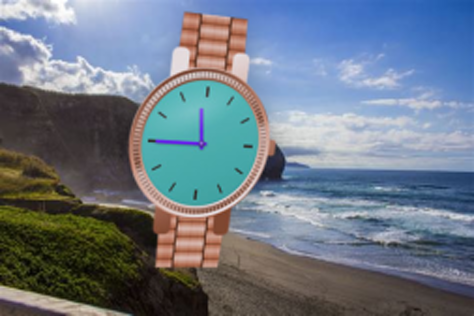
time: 11:45
